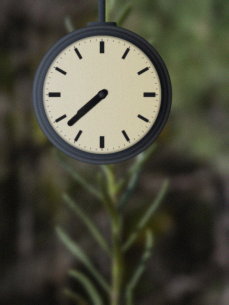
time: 7:38
